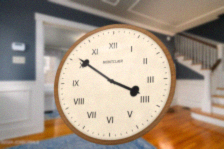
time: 3:51
